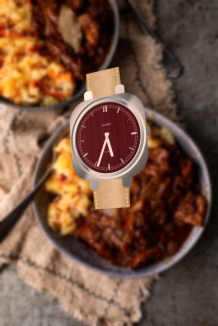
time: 5:34
